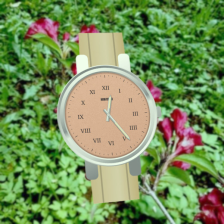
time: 12:24
